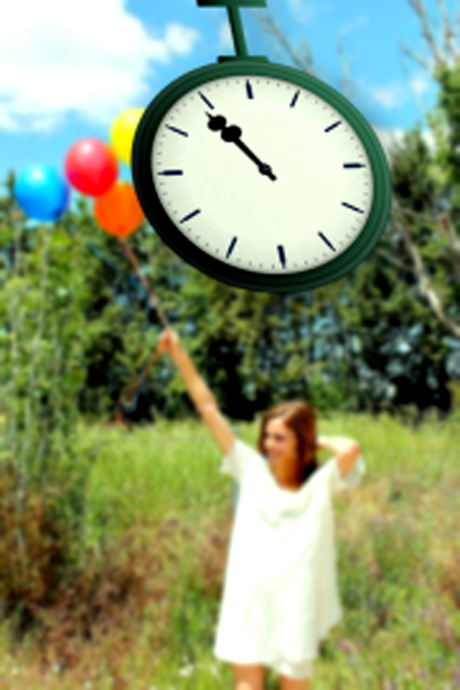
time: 10:54
